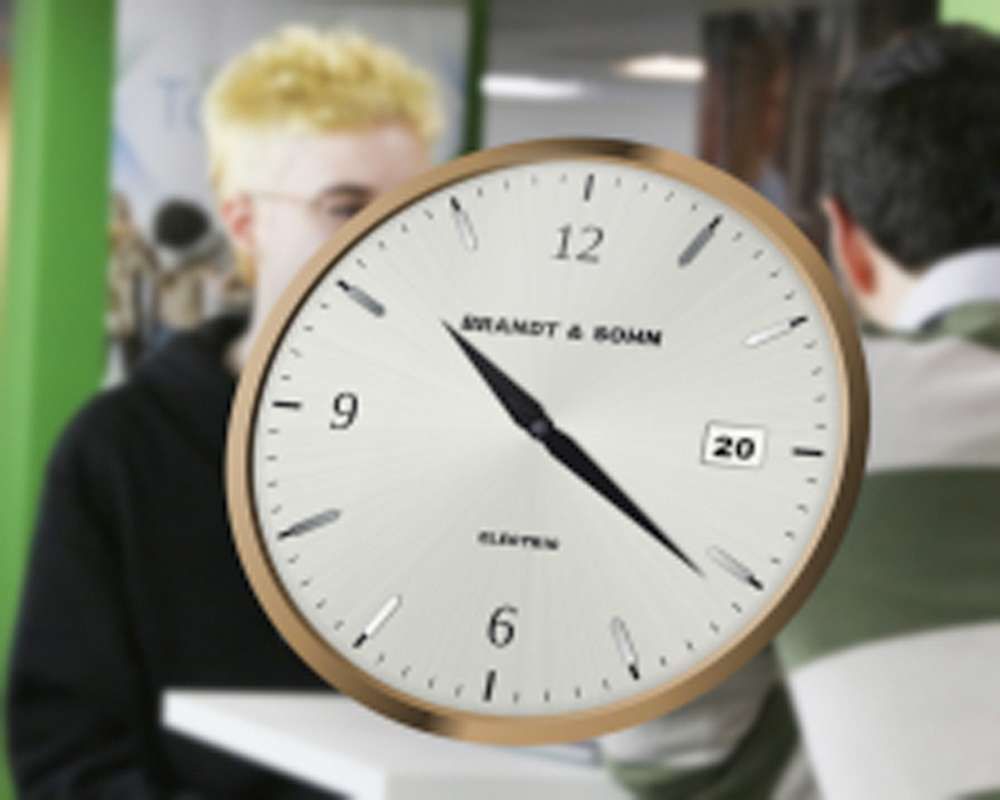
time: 10:21
